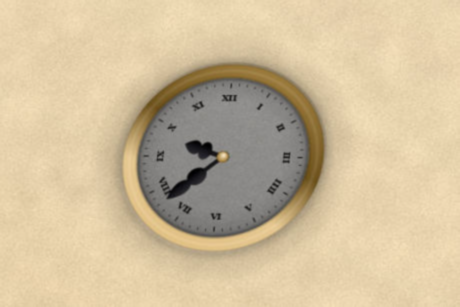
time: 9:38
